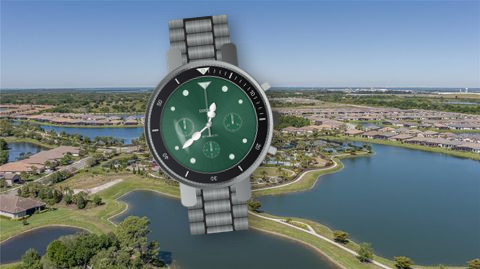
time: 12:39
